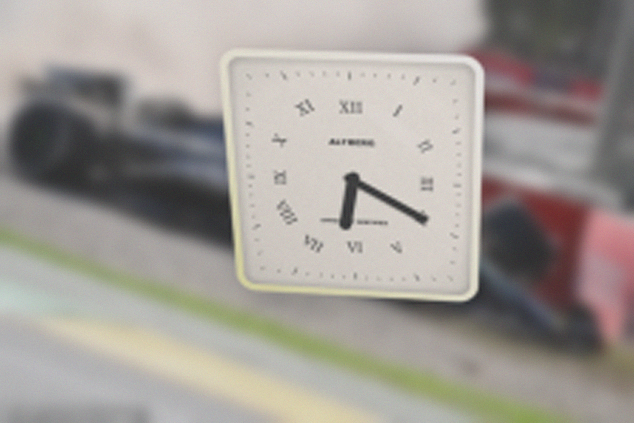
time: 6:20
